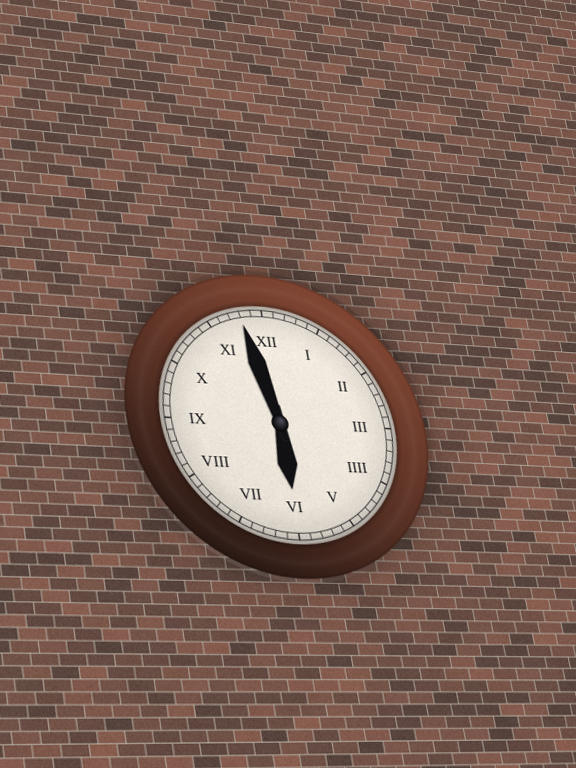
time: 5:58
